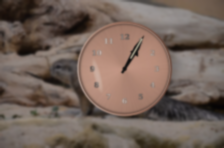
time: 1:05
